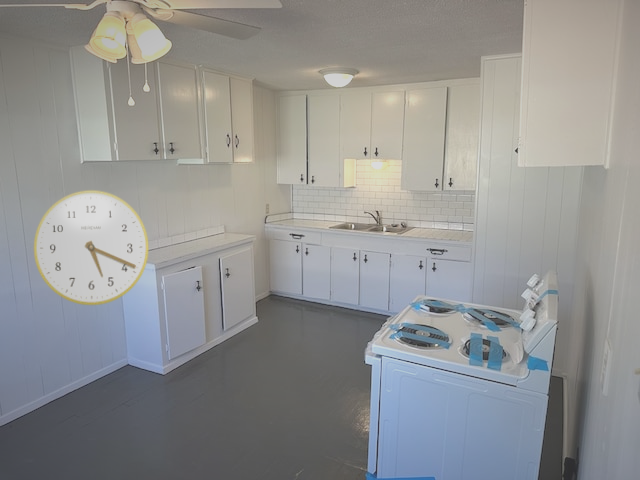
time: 5:19
